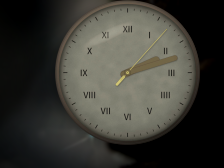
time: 2:12:07
